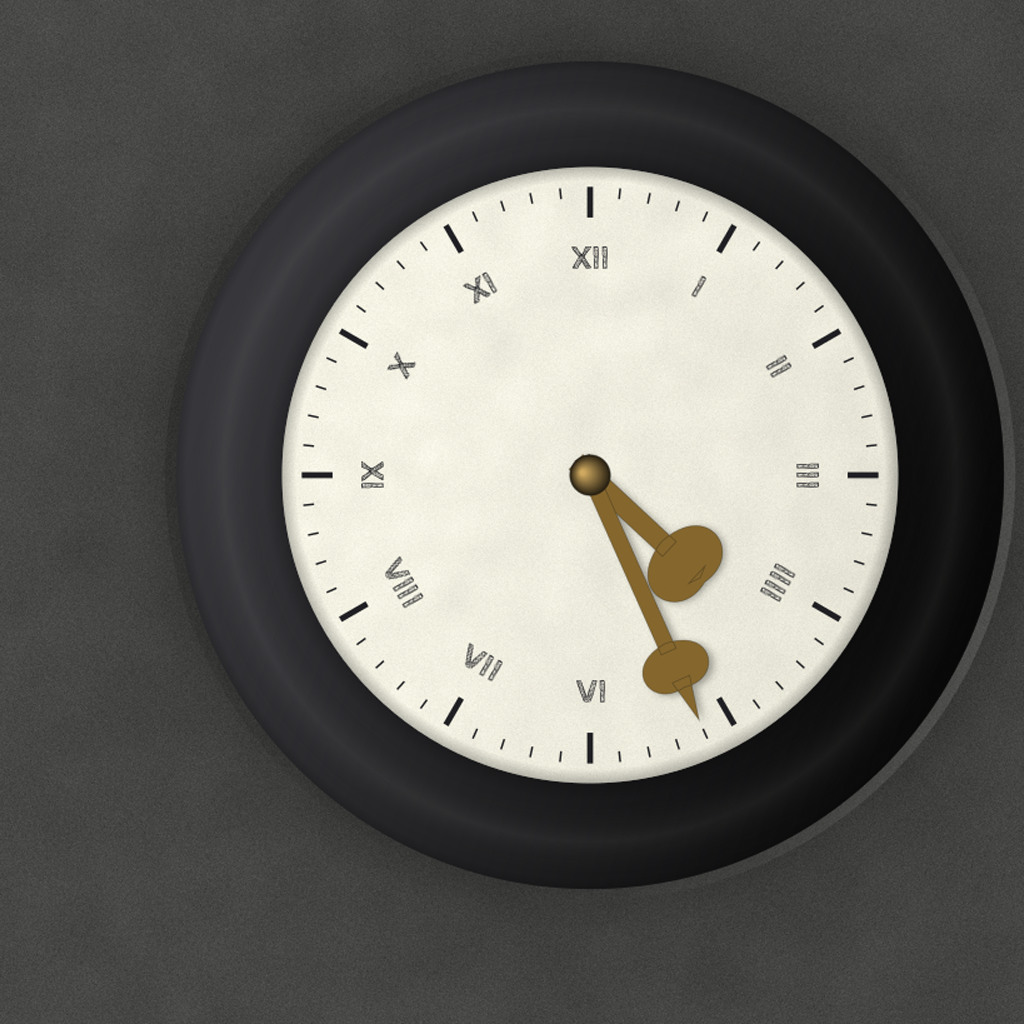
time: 4:26
